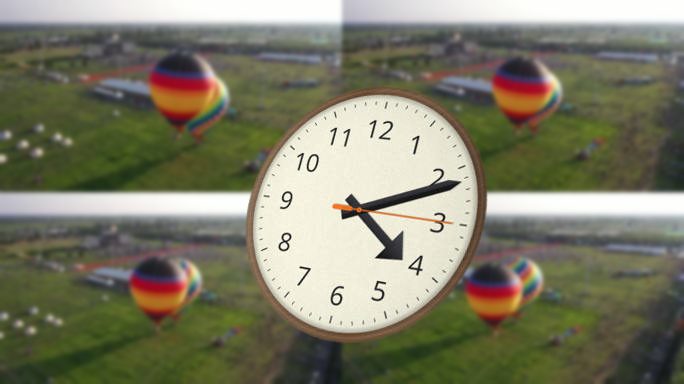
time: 4:11:15
